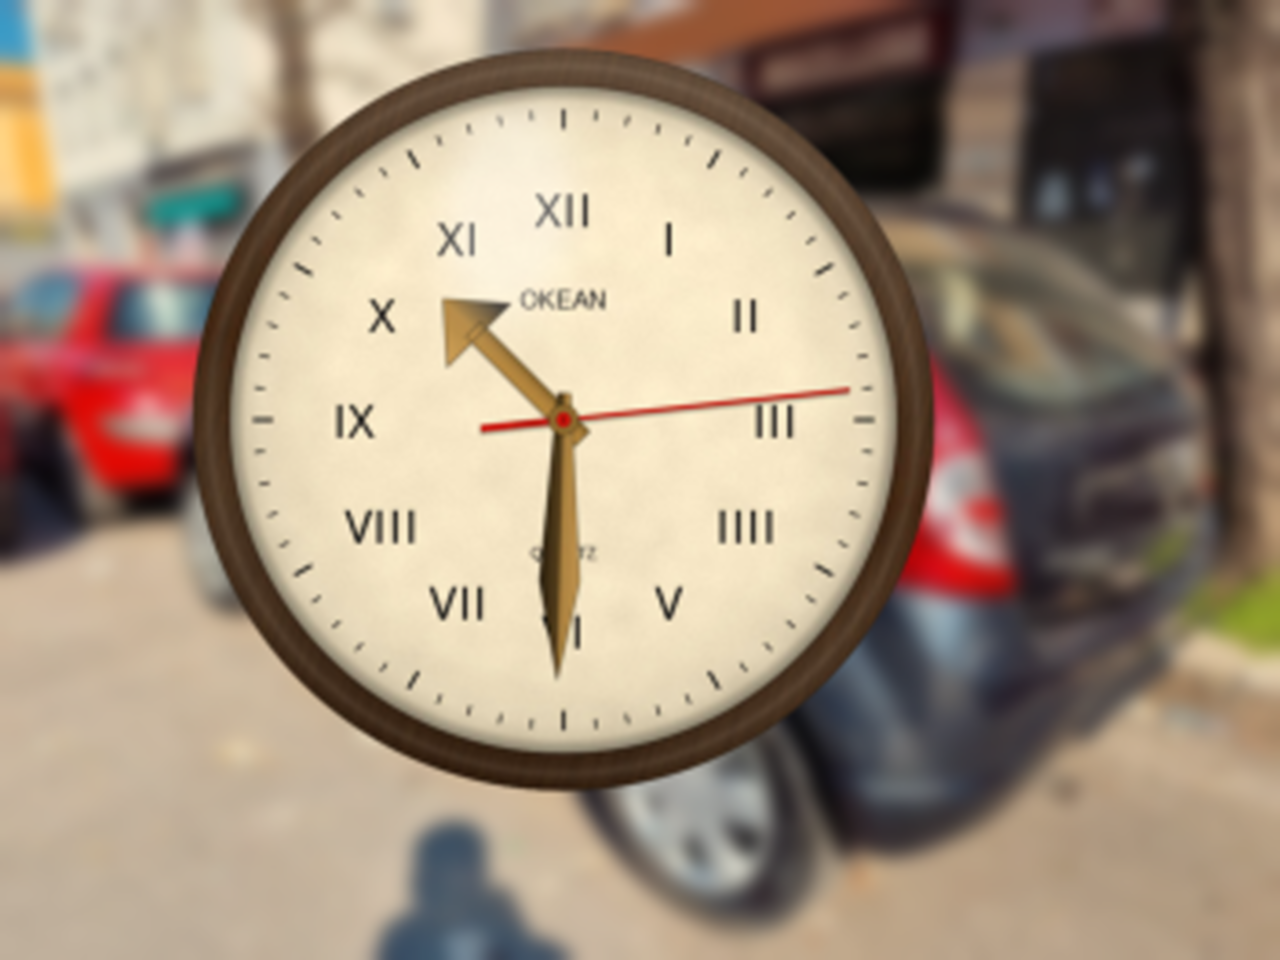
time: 10:30:14
